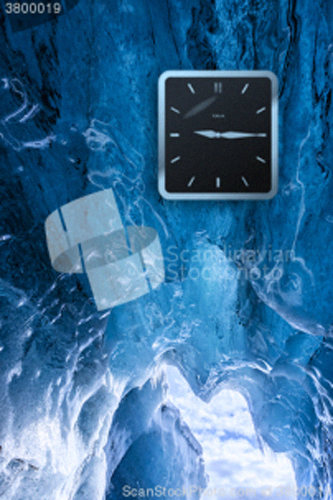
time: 9:15
